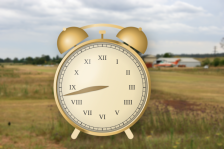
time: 8:43
